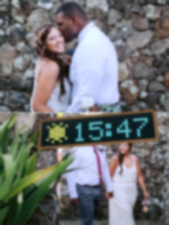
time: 15:47
